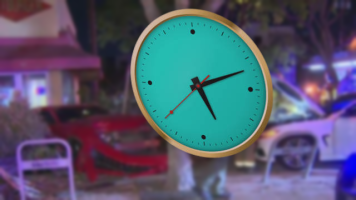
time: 5:11:38
